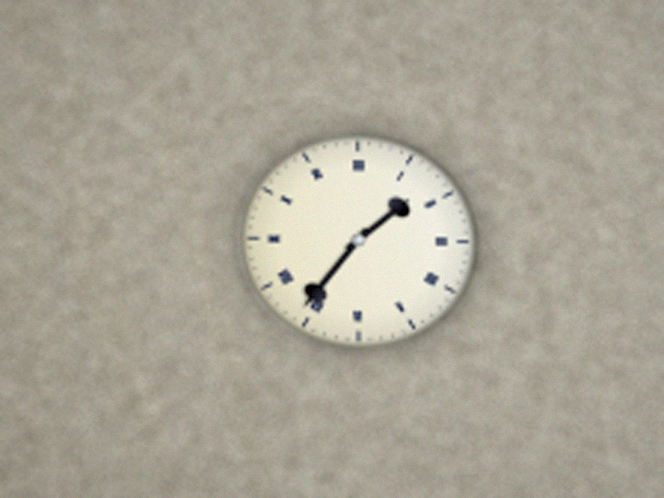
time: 1:36
